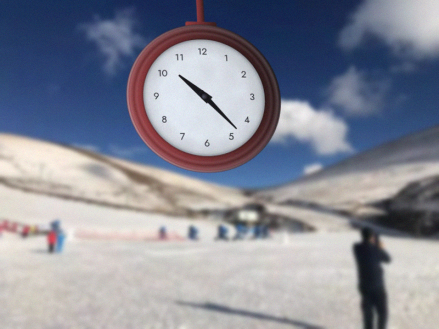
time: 10:23
